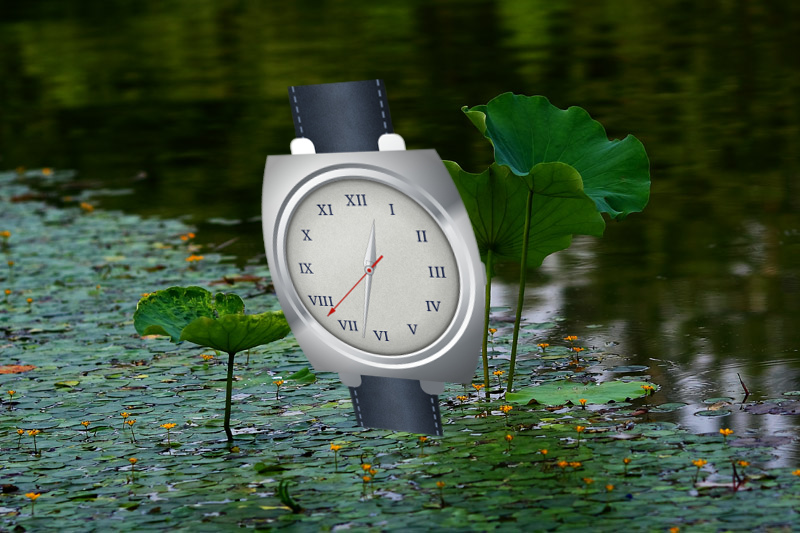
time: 12:32:38
